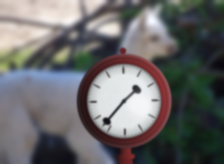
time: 1:37
